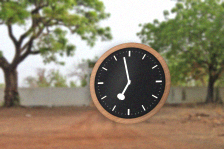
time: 6:58
